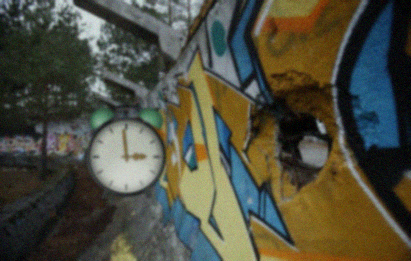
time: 2:59
